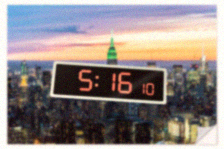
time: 5:16:10
